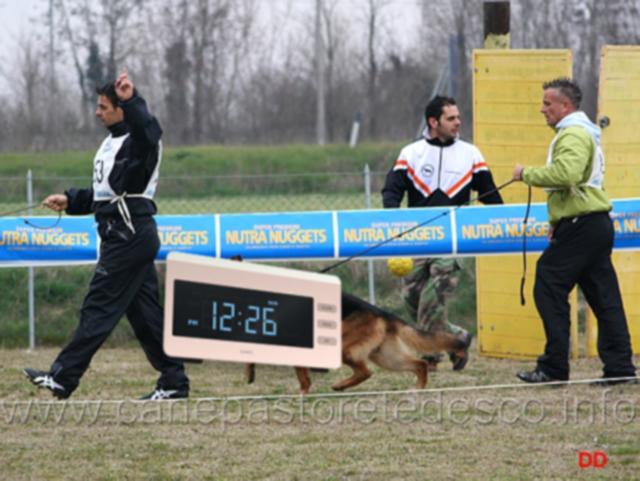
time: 12:26
